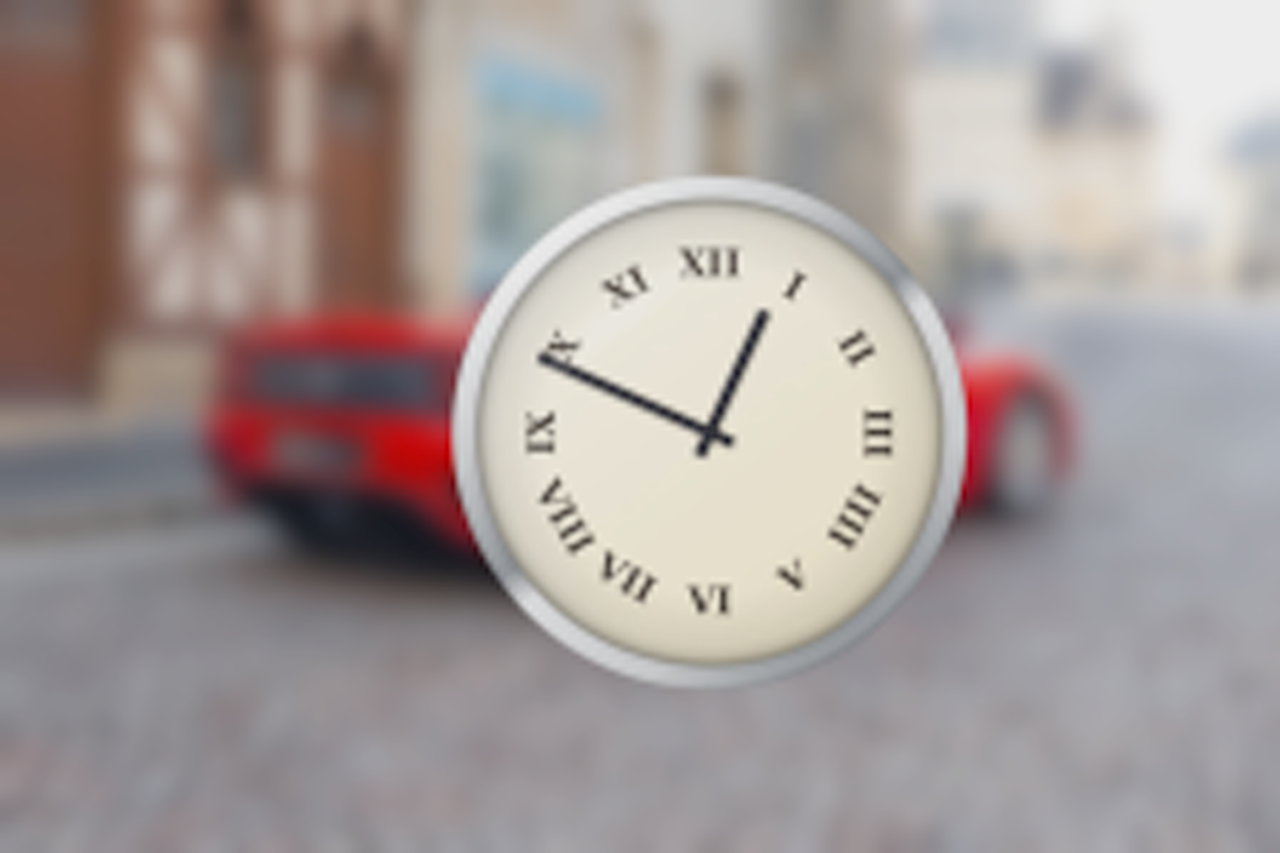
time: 12:49
